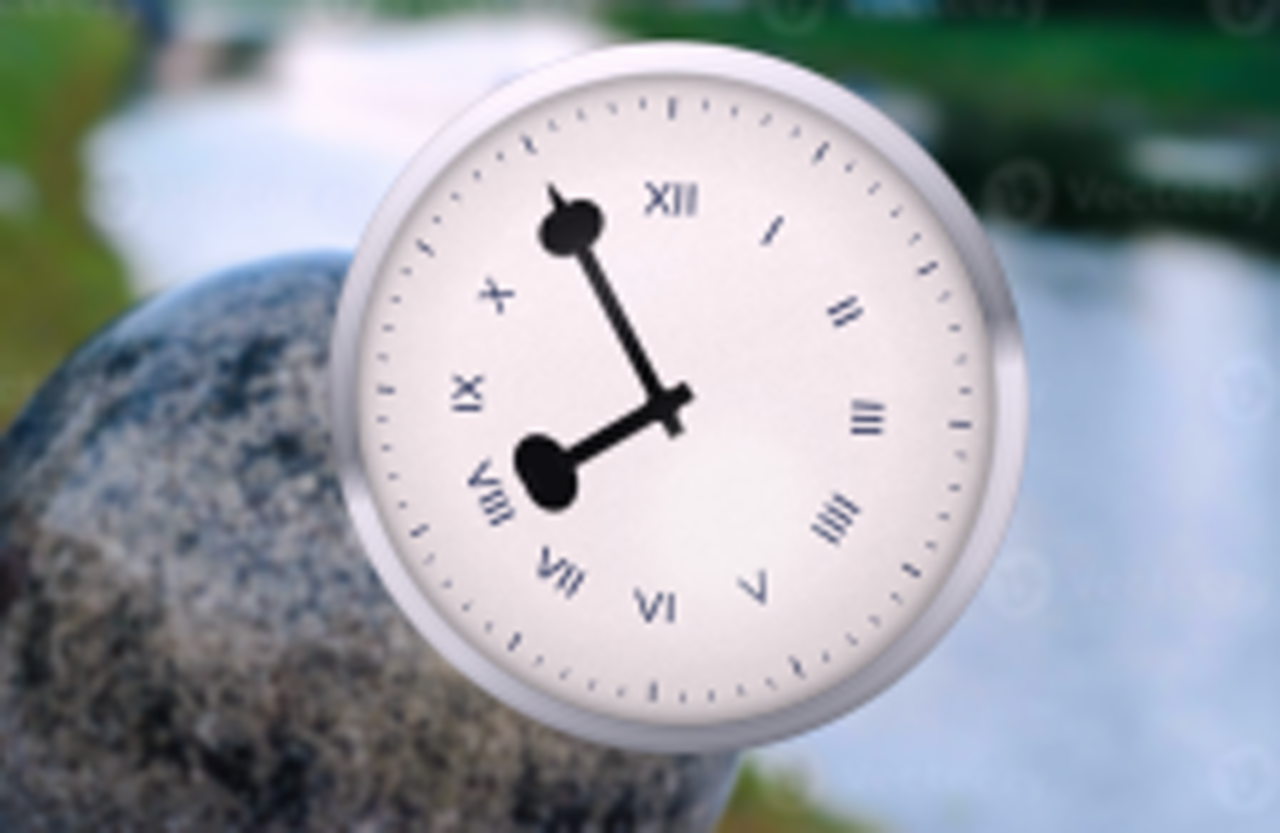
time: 7:55
